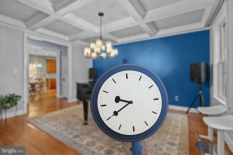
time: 9:40
